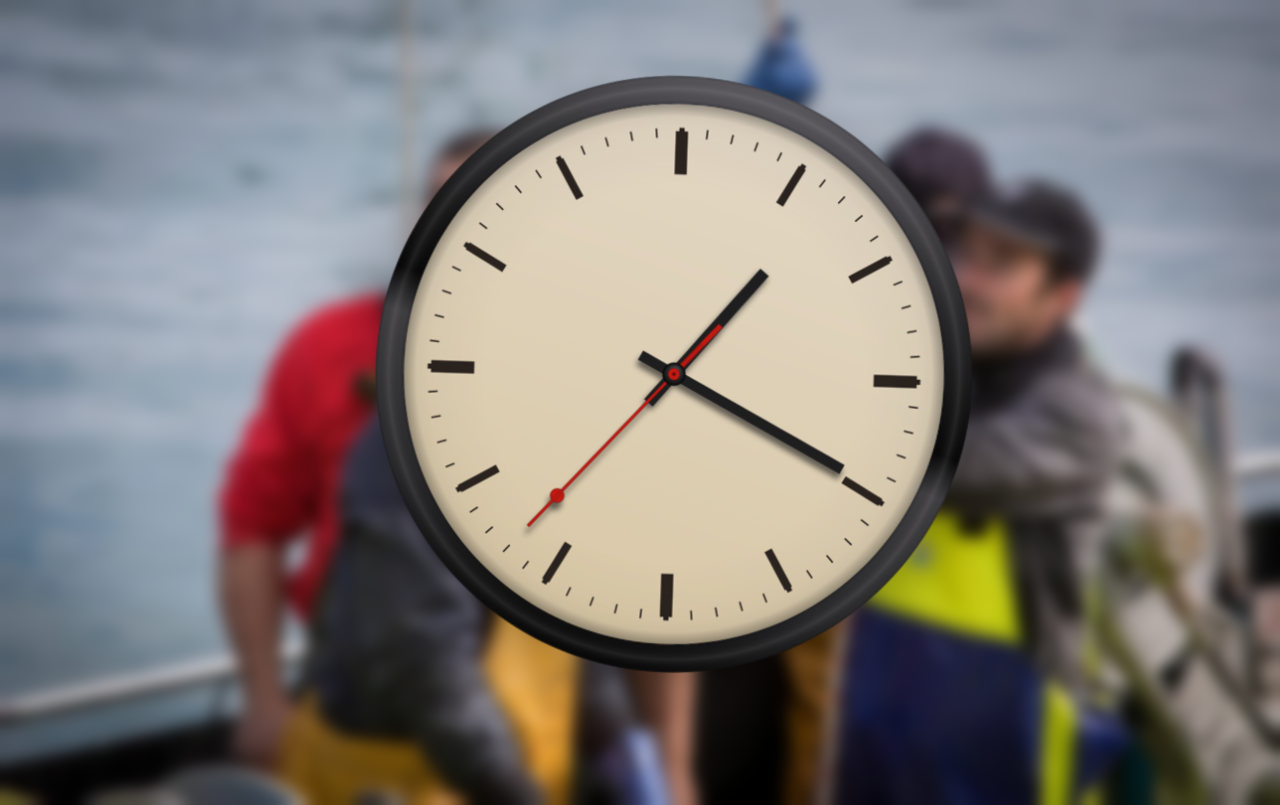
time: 1:19:37
